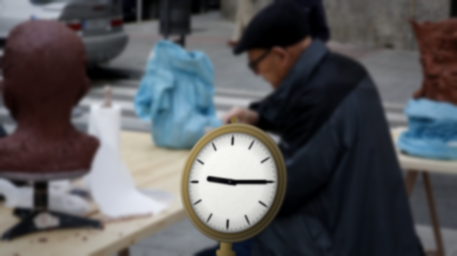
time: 9:15
